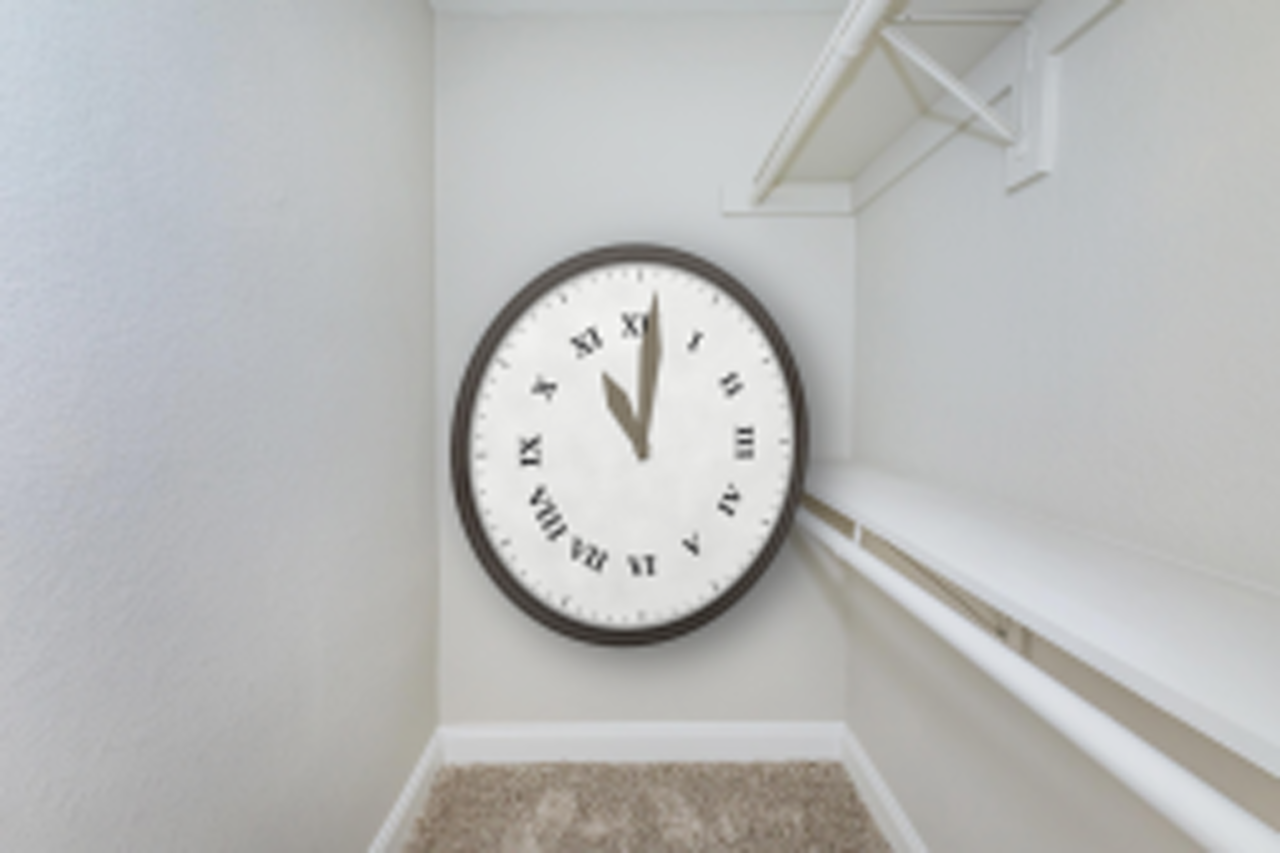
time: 11:01
